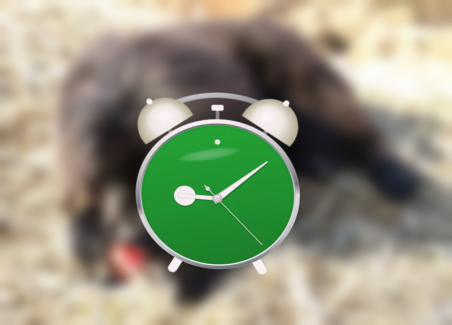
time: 9:08:23
